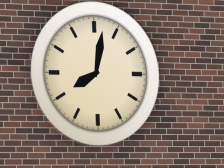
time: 8:02
